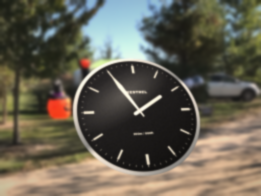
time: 1:55
